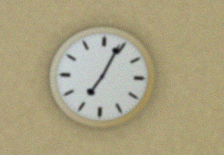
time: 7:04
